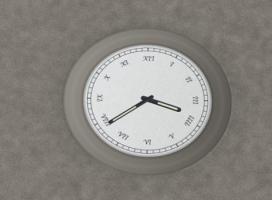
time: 3:39
